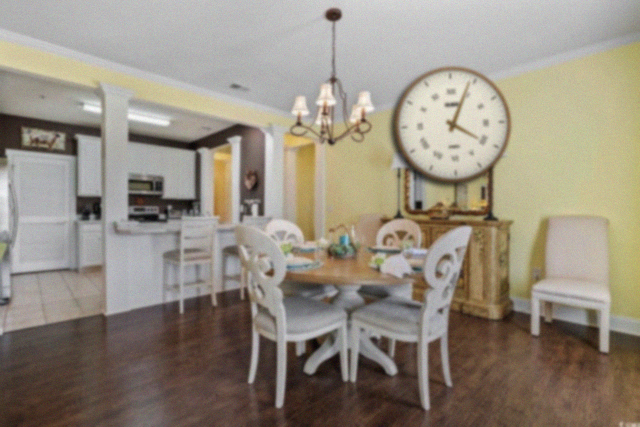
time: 4:04
